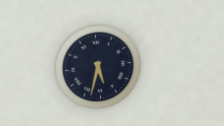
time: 5:33
